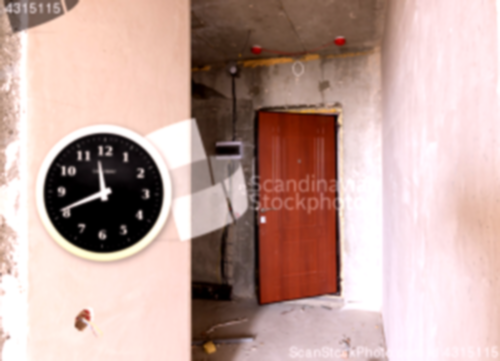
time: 11:41
